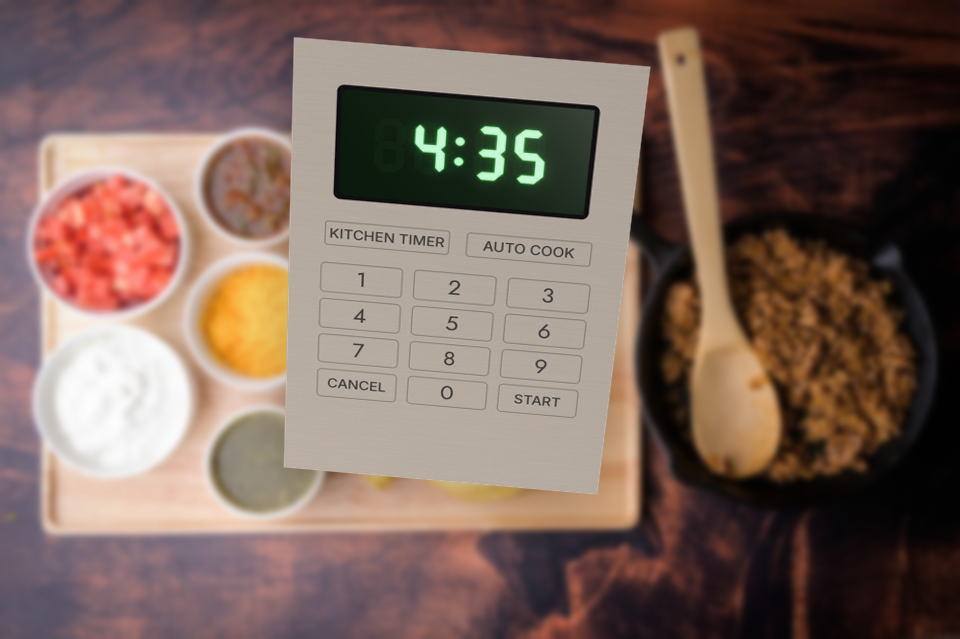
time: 4:35
